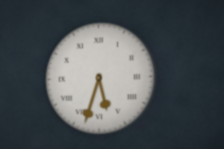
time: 5:33
